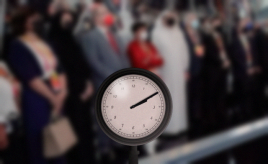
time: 2:10
